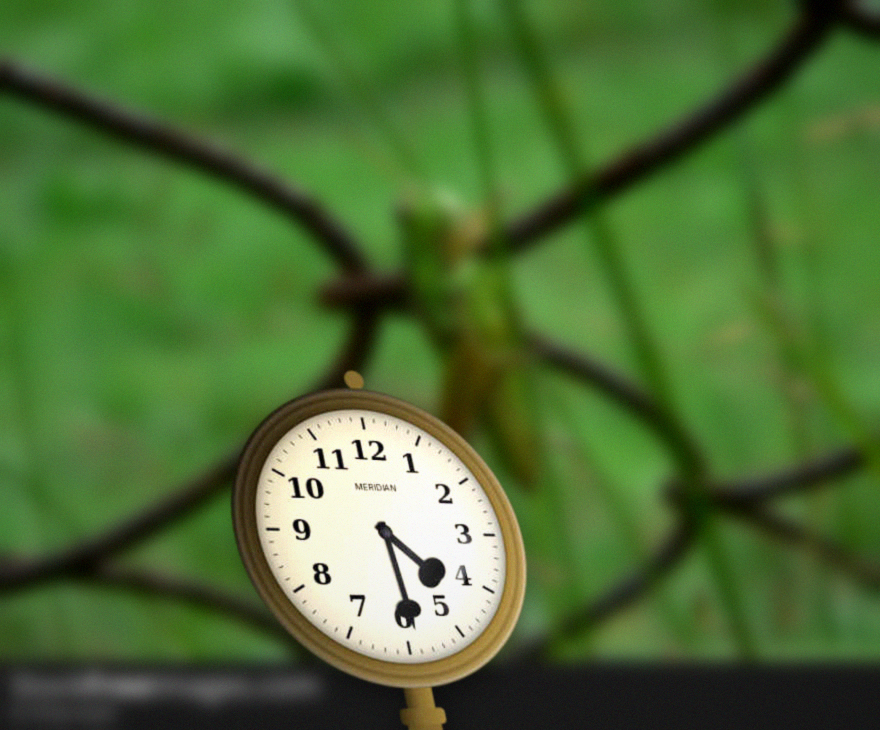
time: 4:29
